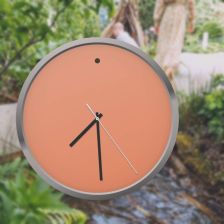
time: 7:29:24
